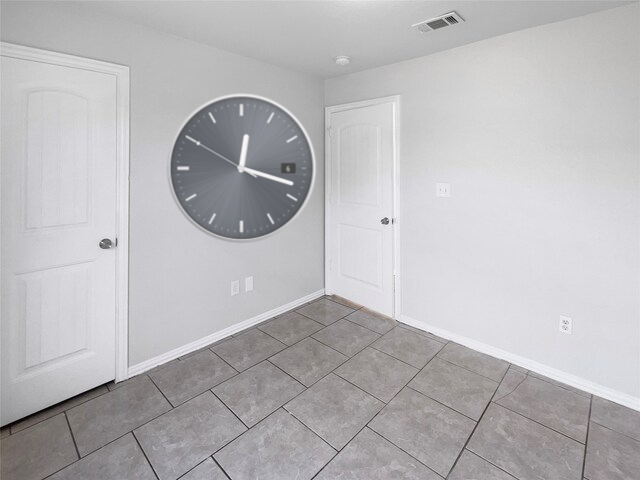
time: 12:17:50
